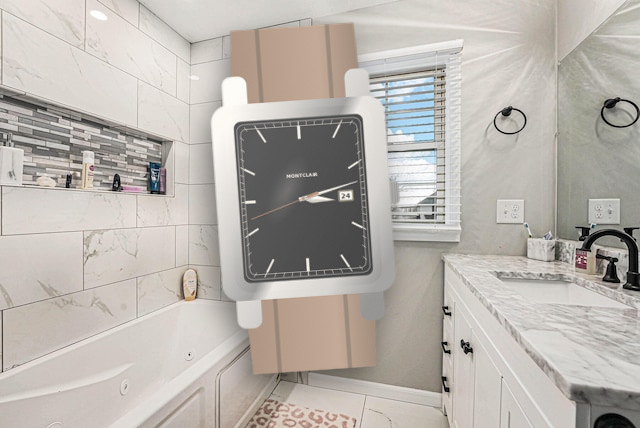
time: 3:12:42
